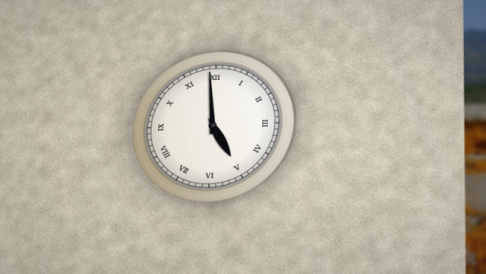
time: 4:59
